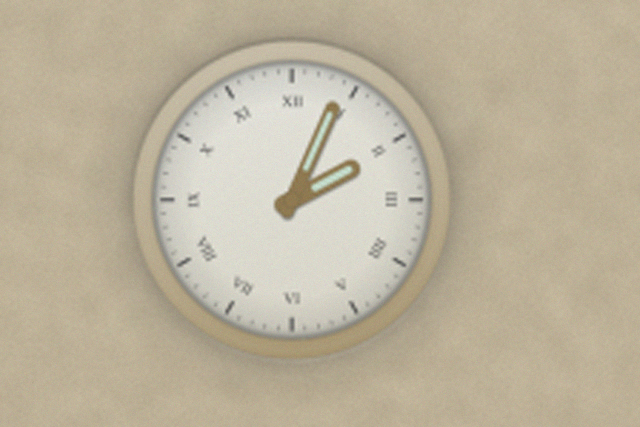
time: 2:04
